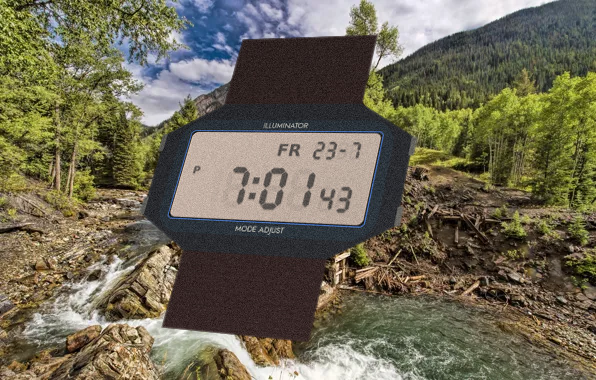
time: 7:01:43
